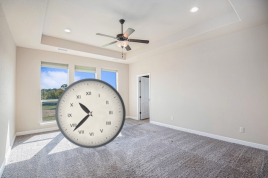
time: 10:38
